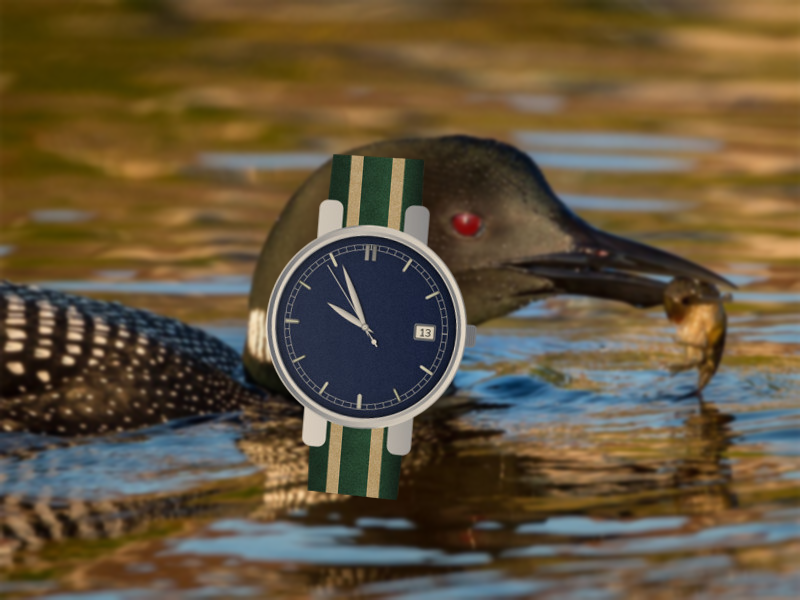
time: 9:55:54
